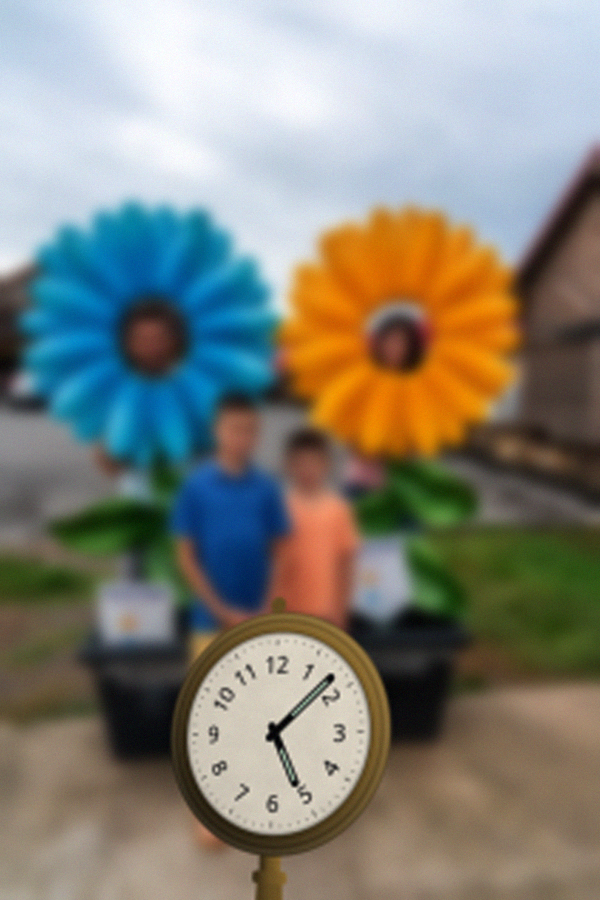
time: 5:08
